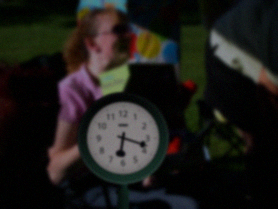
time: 6:18
